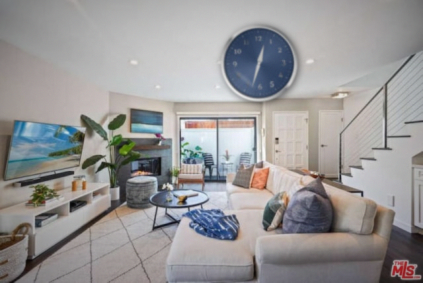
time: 12:33
